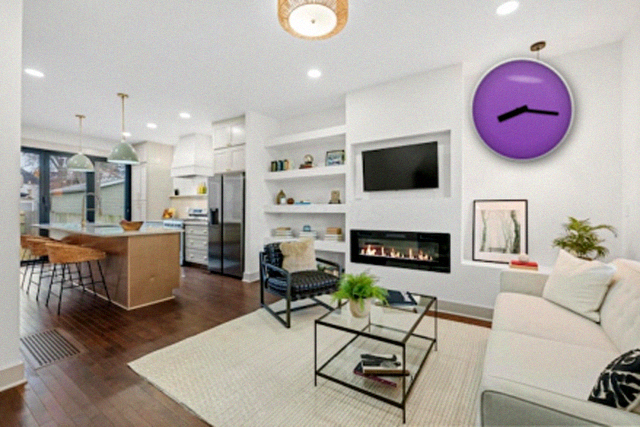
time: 8:16
